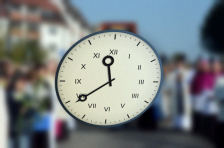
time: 11:39
